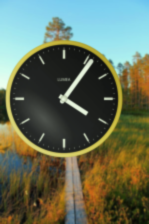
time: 4:06
